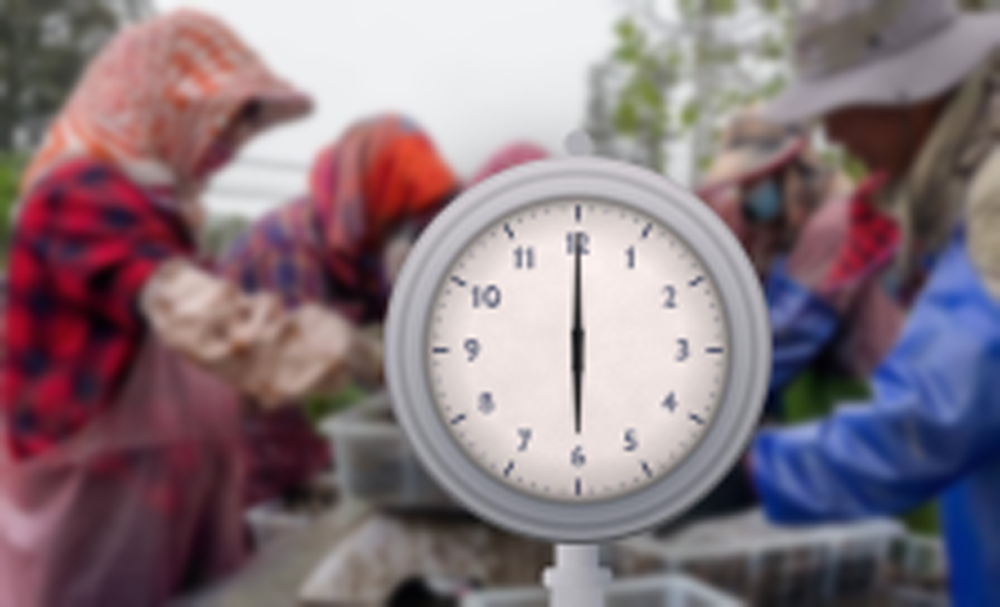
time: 6:00
